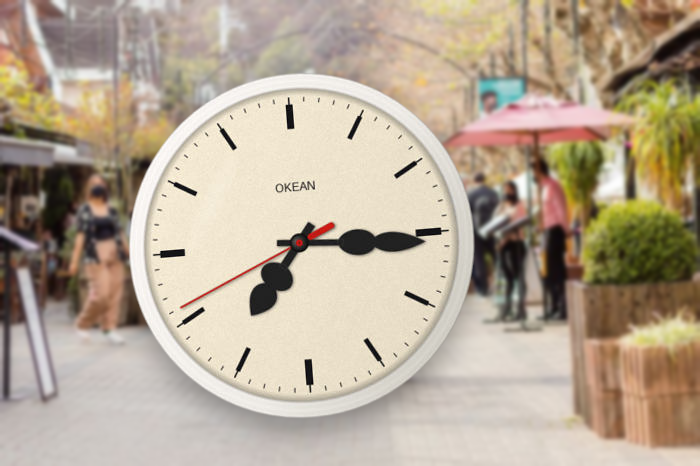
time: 7:15:41
